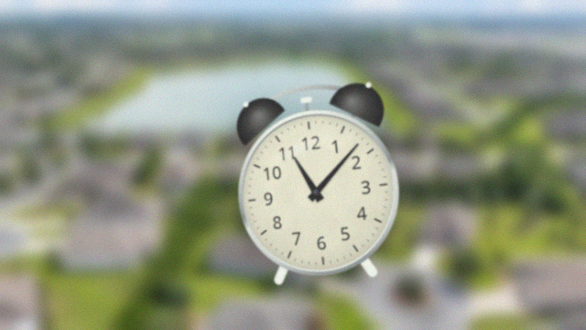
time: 11:08
